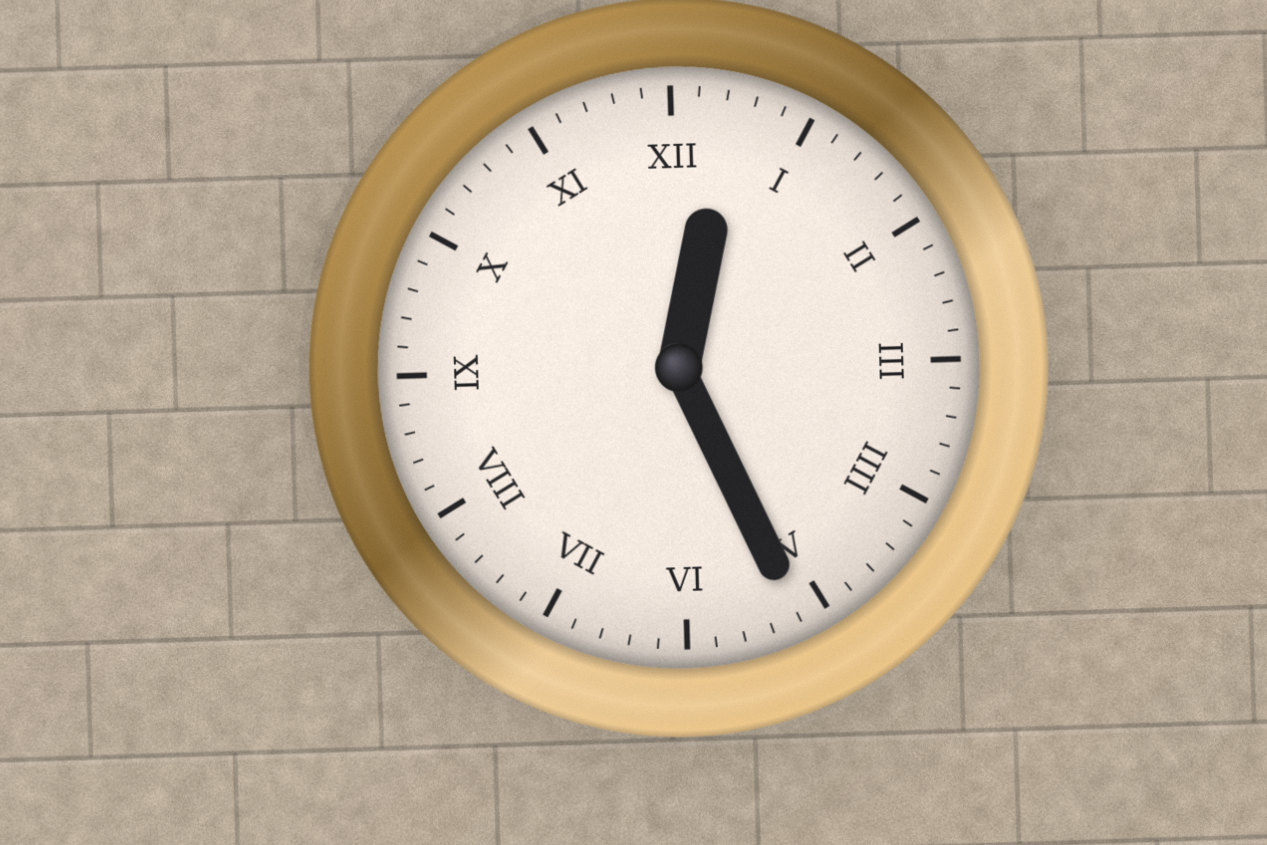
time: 12:26
